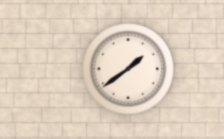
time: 1:39
